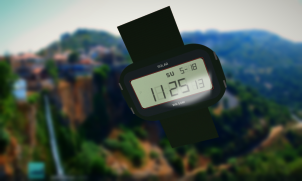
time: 11:25:13
